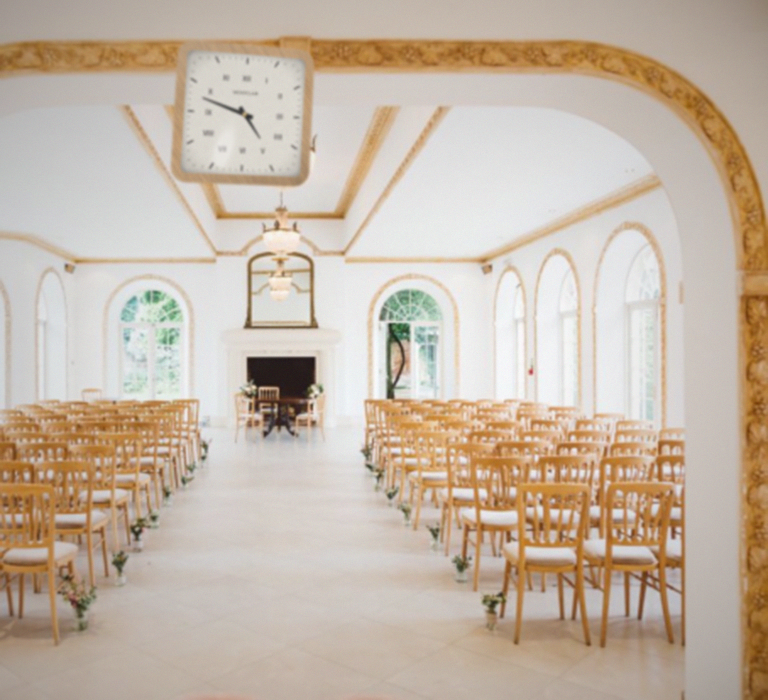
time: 4:48
